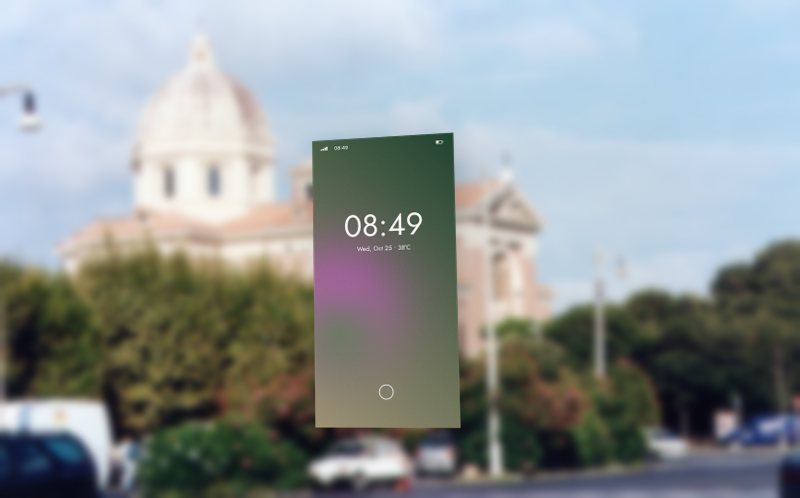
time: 8:49
